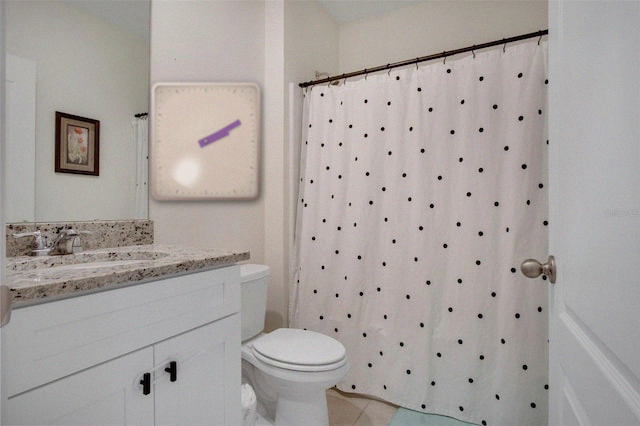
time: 2:10
